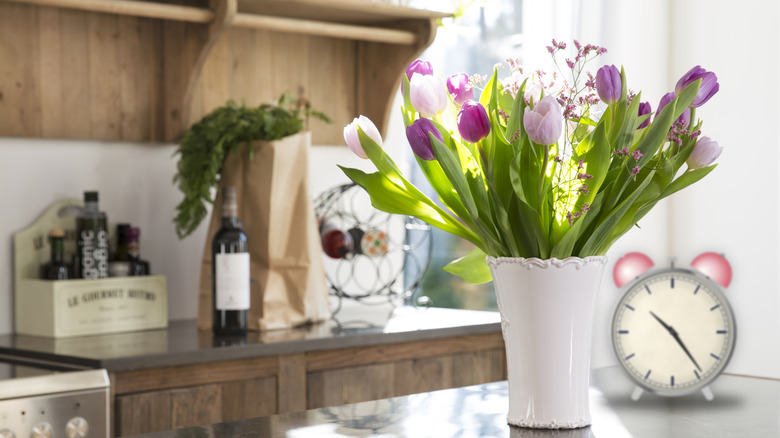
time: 10:24
